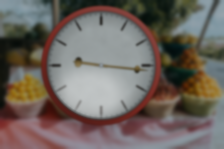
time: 9:16
